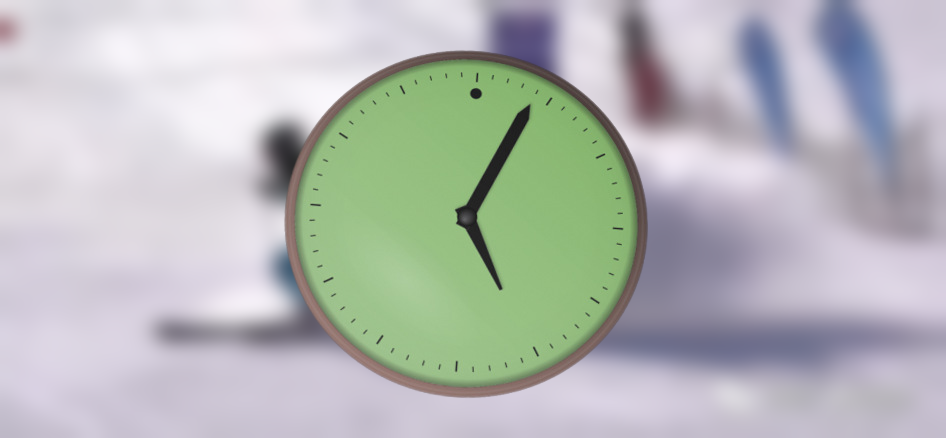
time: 5:04
